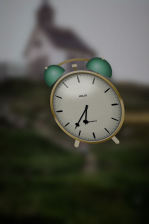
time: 6:37
